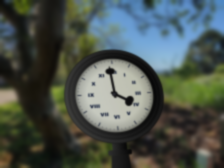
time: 3:59
